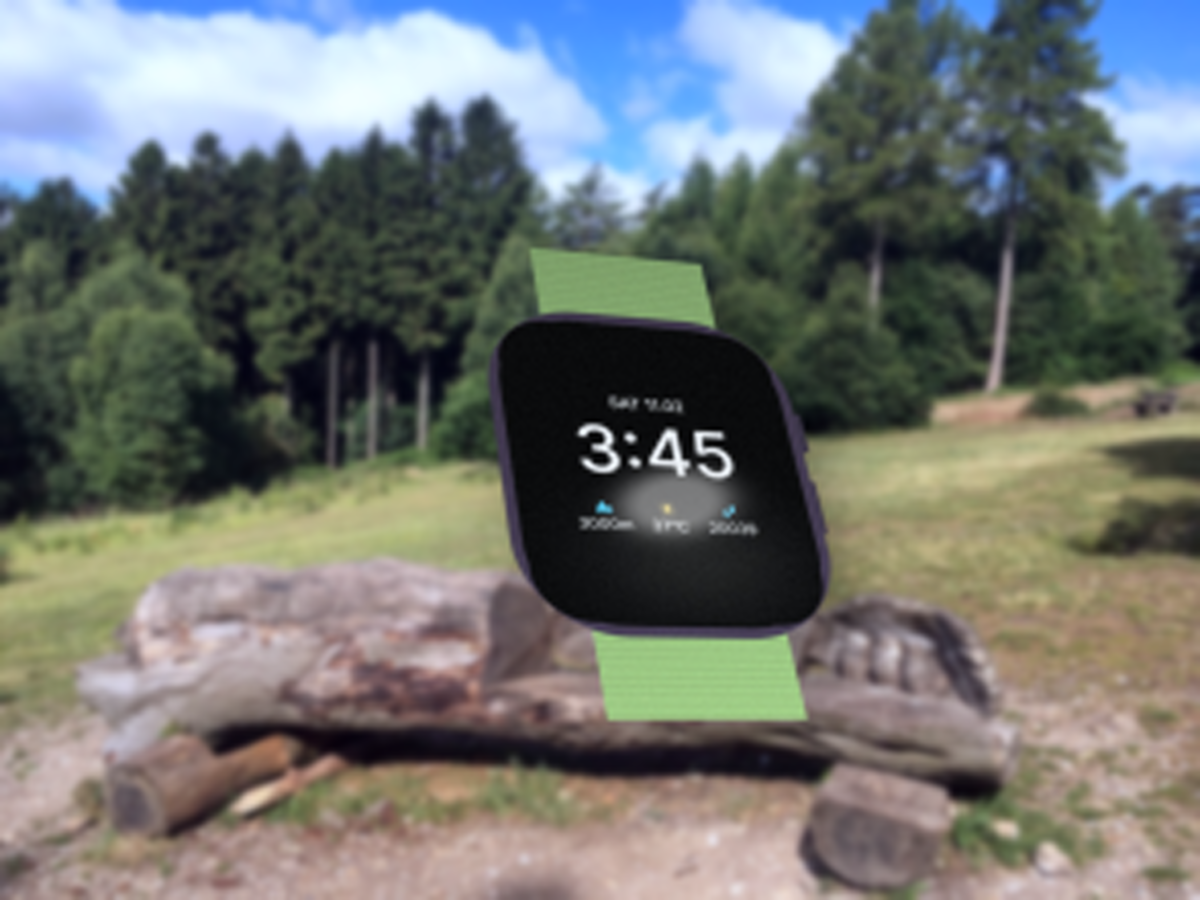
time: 3:45
